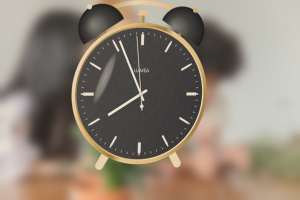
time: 7:55:59
